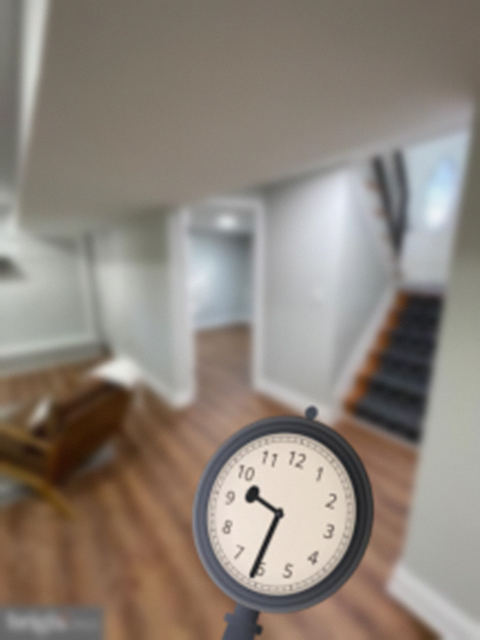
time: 9:31
